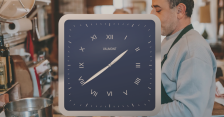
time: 1:39
